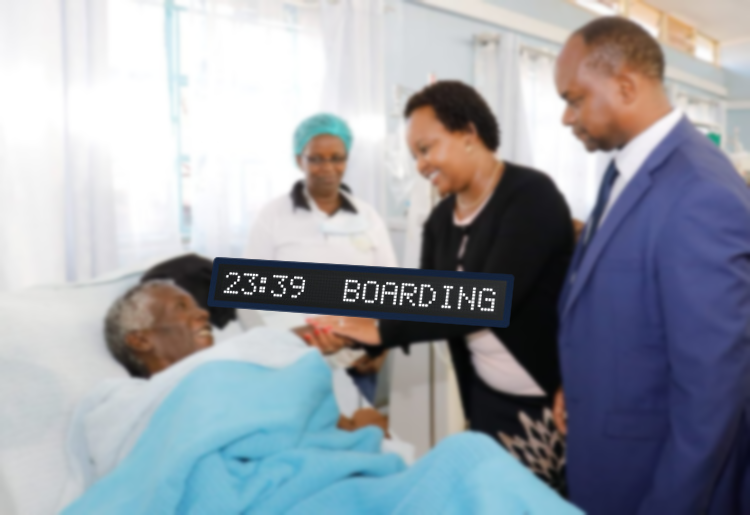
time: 23:39
